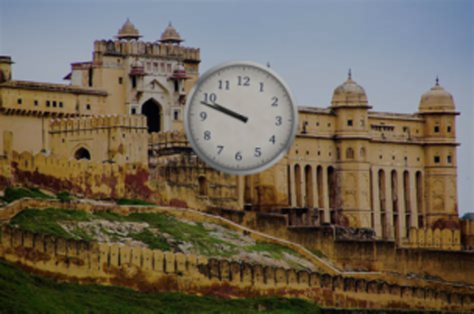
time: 9:48
